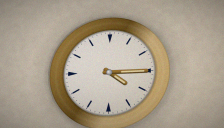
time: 4:15
